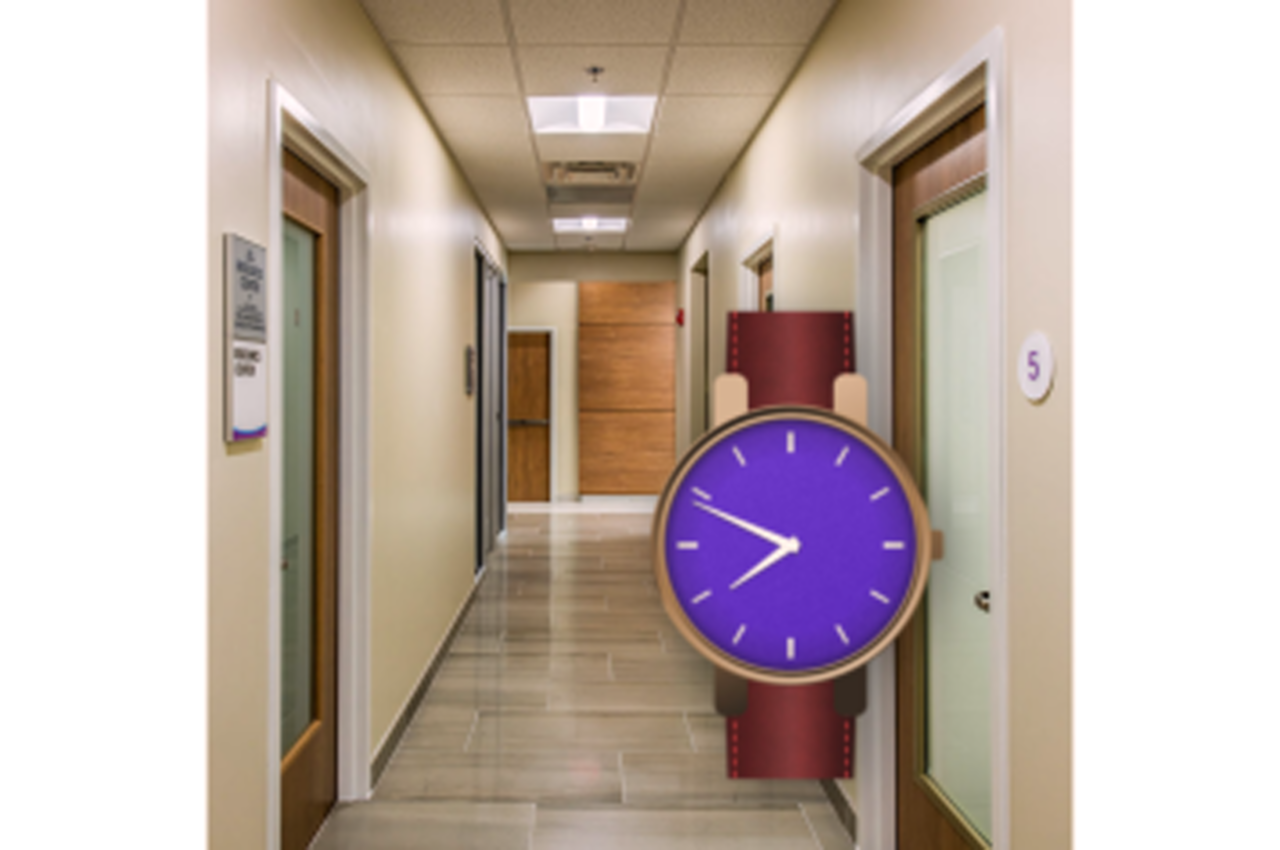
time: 7:49
